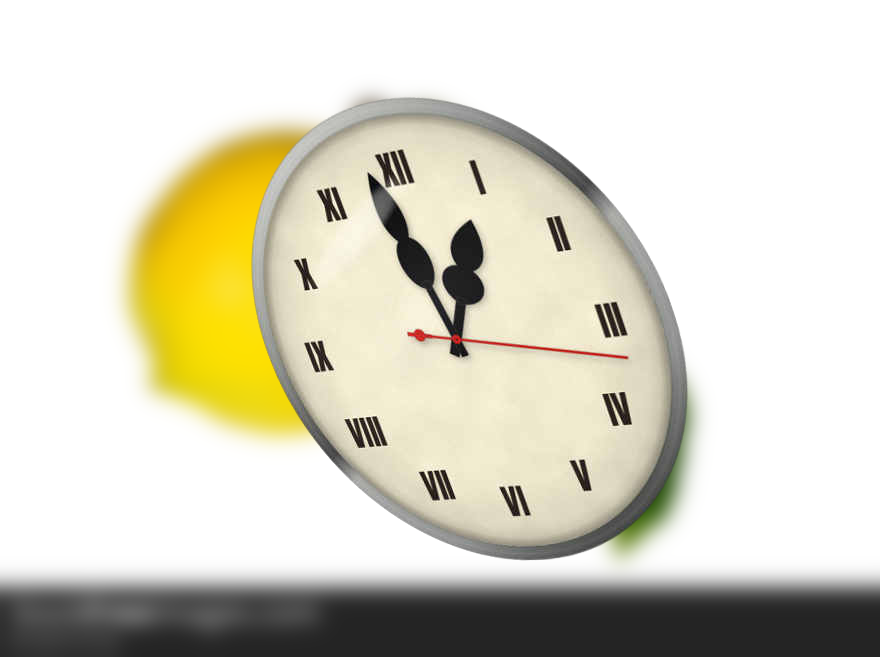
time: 12:58:17
